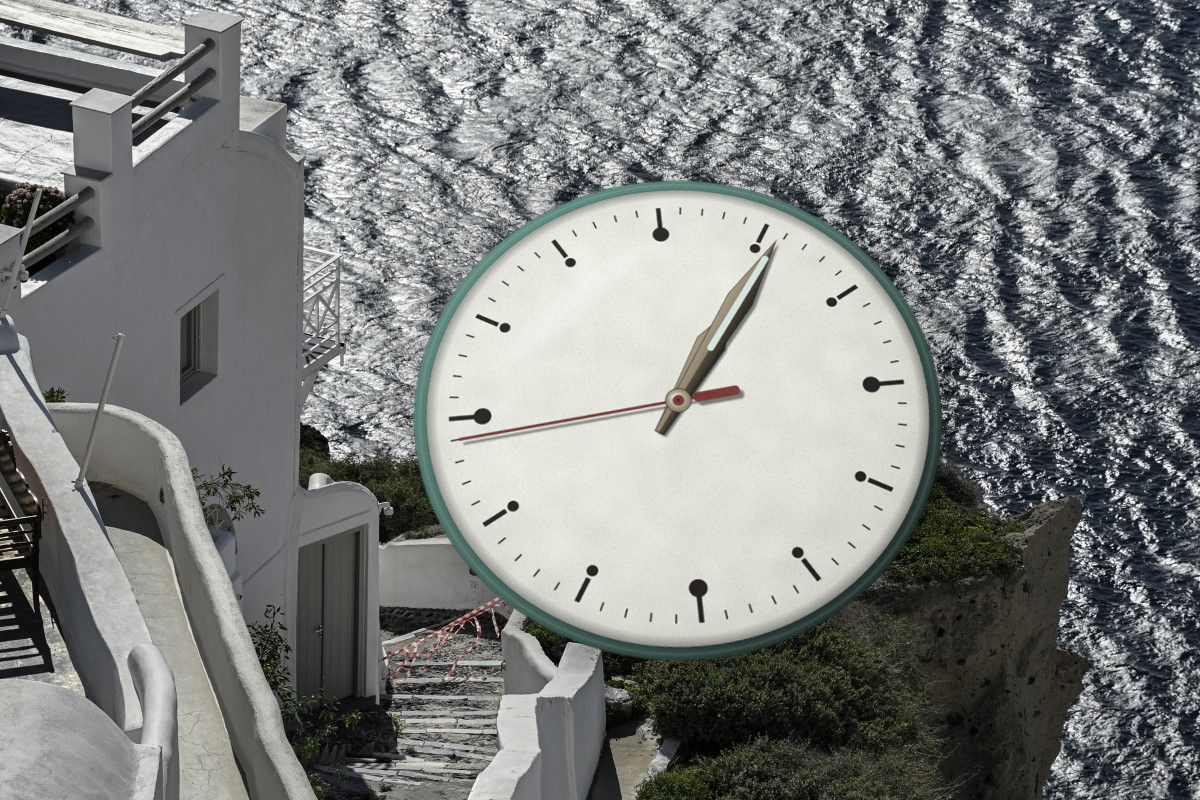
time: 1:05:44
